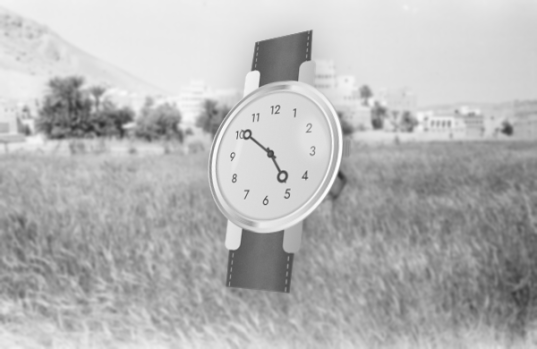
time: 4:51
